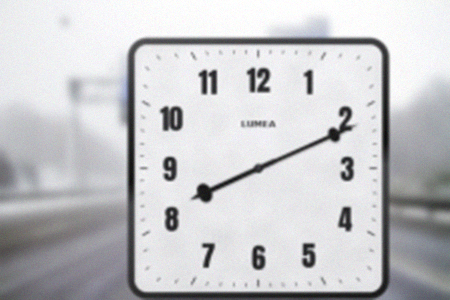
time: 8:11
